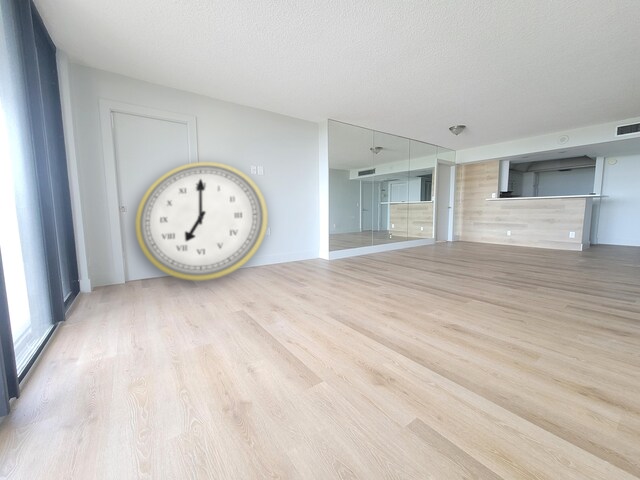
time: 7:00
